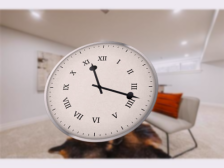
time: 11:18
